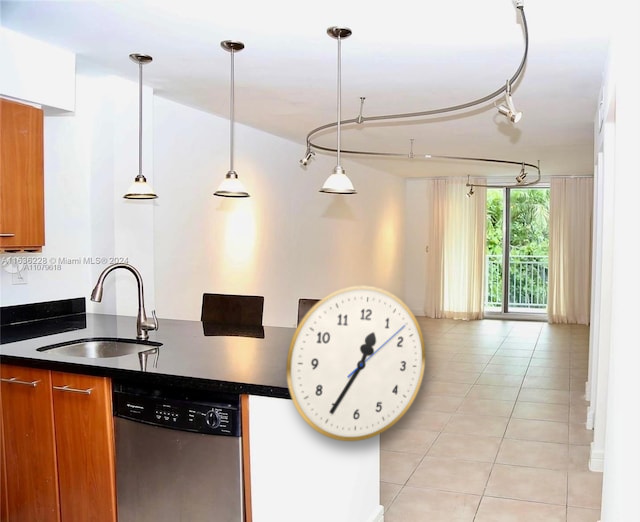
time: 12:35:08
